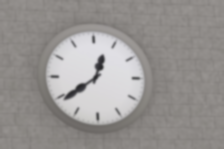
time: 12:39
